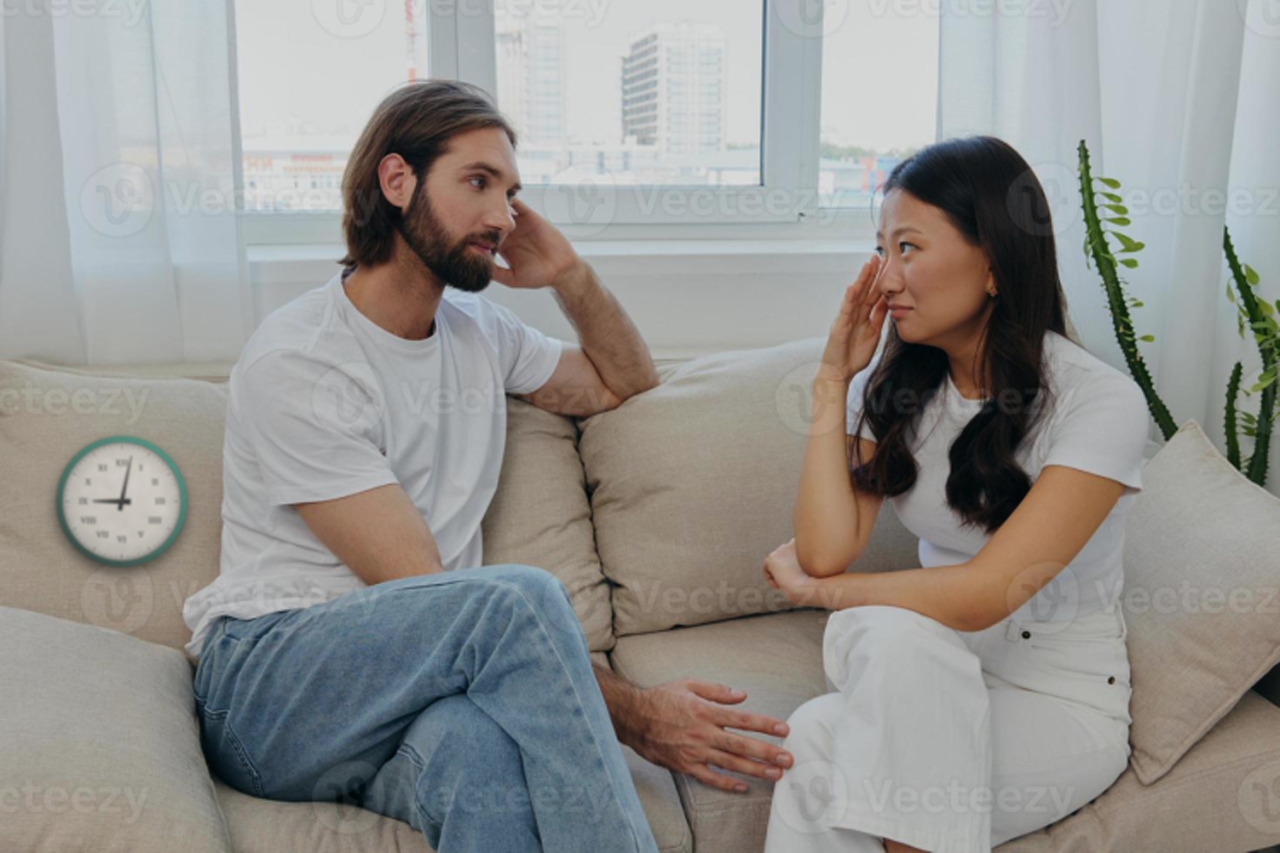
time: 9:02
